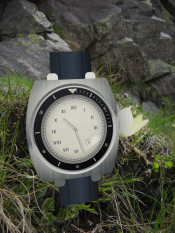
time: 10:27
